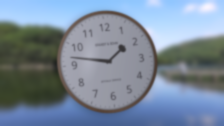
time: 1:47
